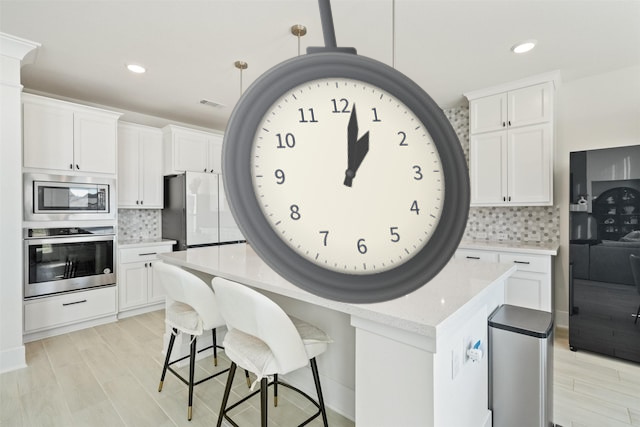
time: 1:02
